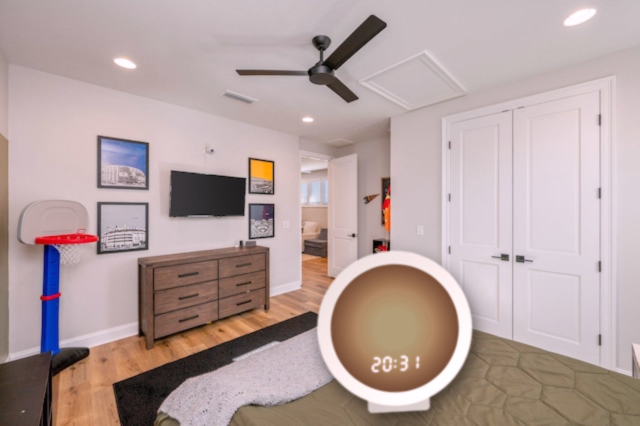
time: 20:31
